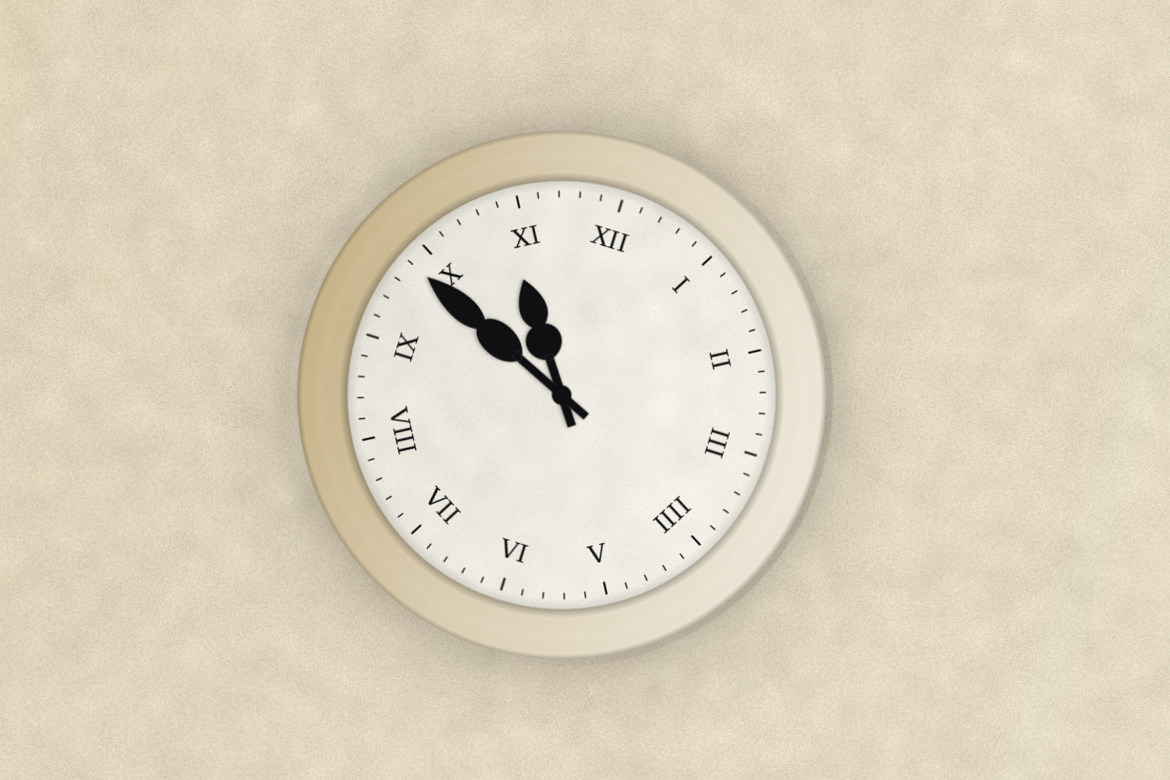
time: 10:49
